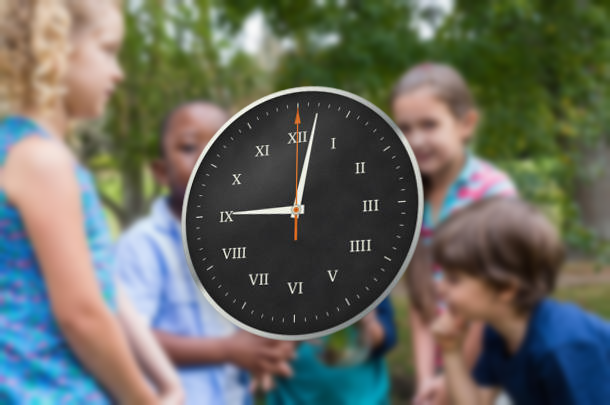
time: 9:02:00
